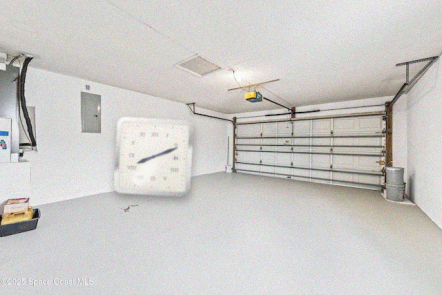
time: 8:11
